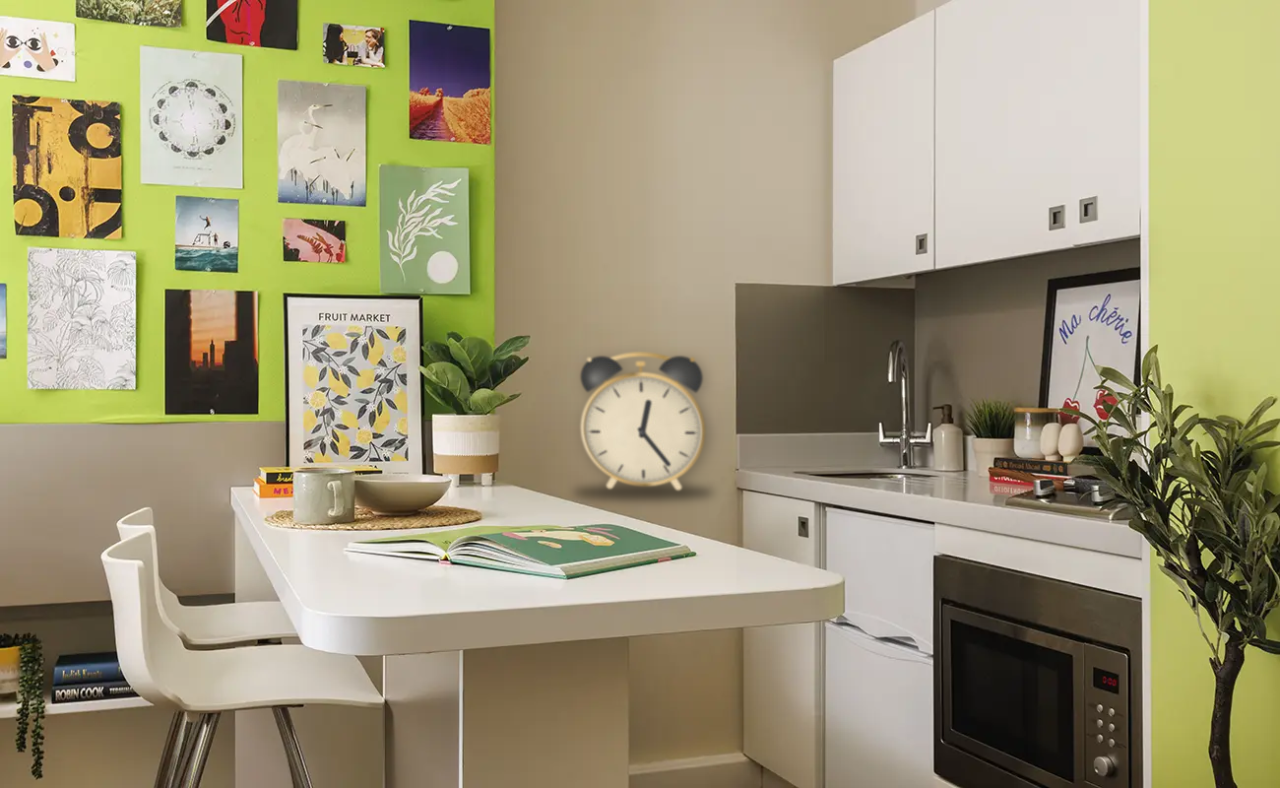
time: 12:24
